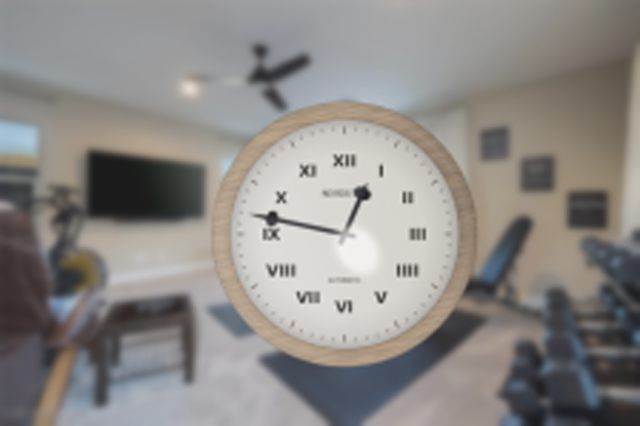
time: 12:47
